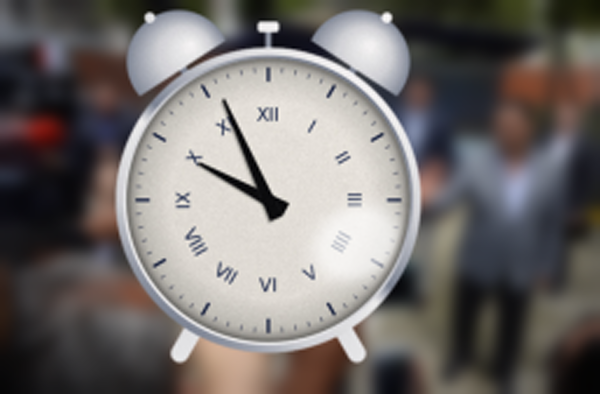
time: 9:56
